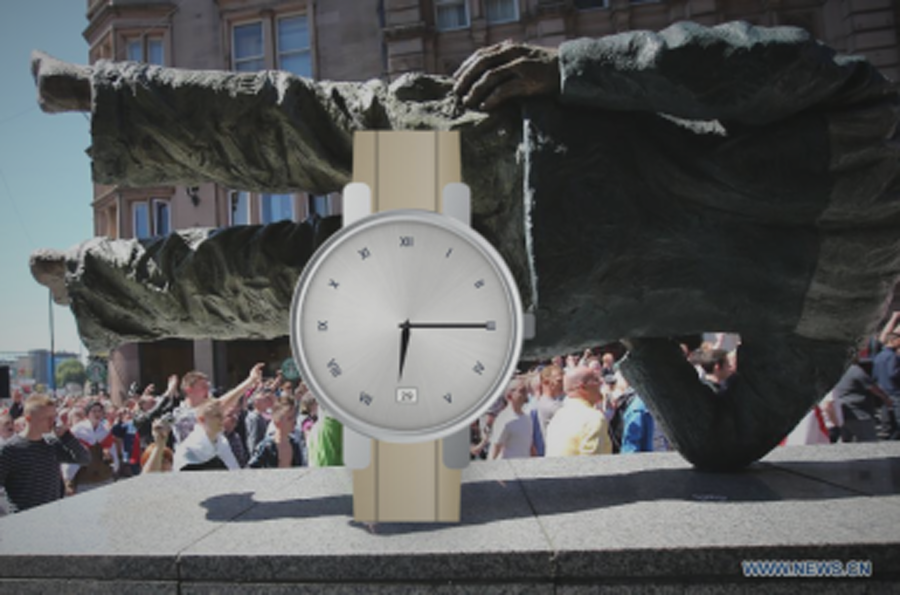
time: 6:15
